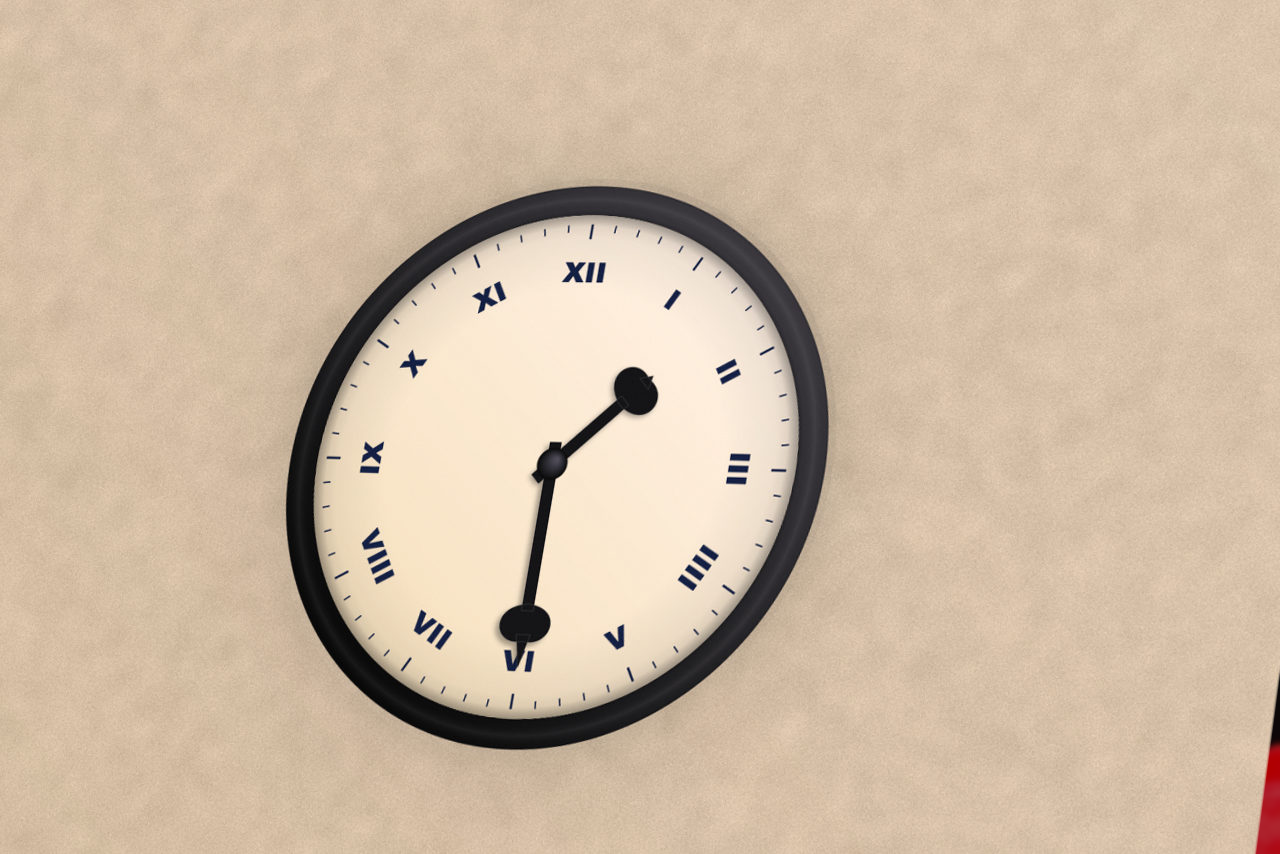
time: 1:30
